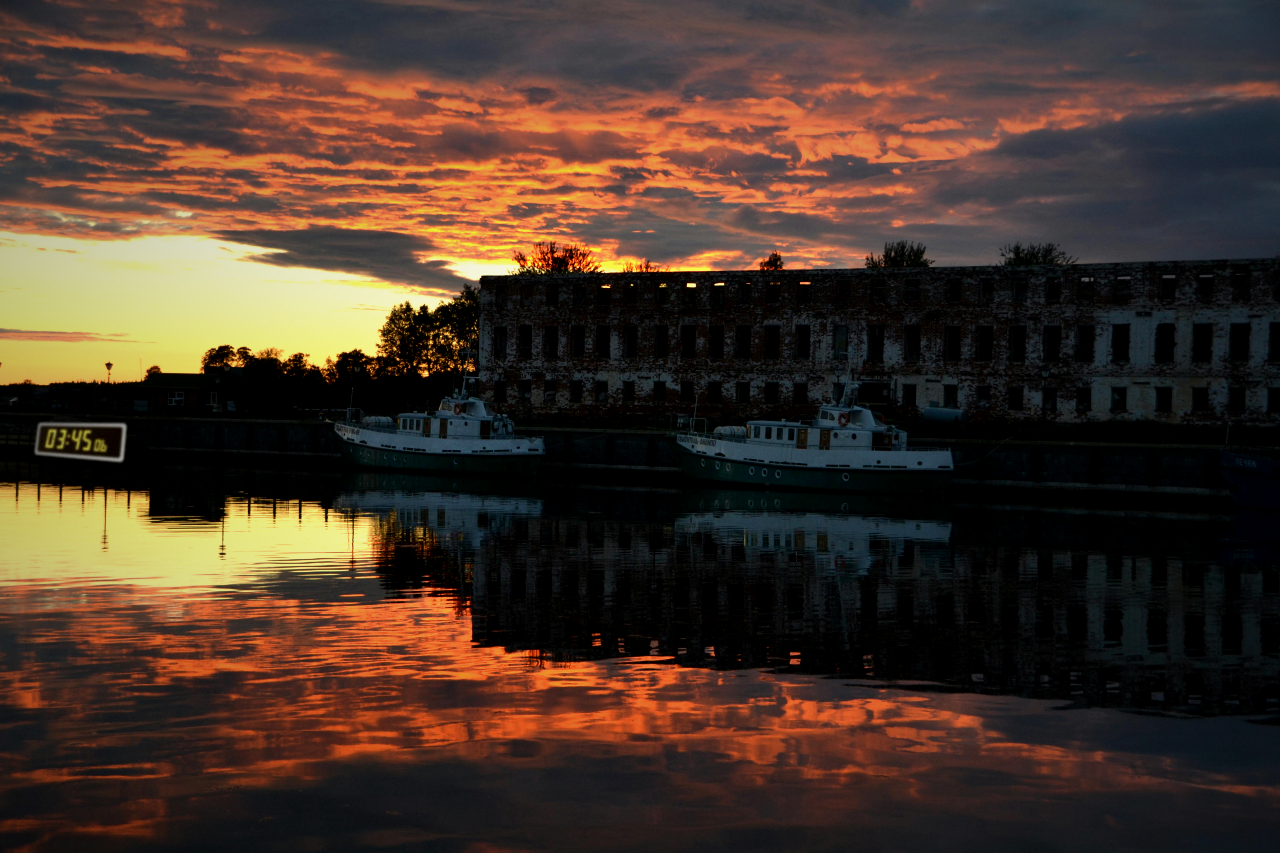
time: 3:45
